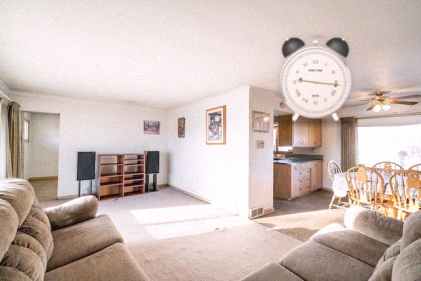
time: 9:16
